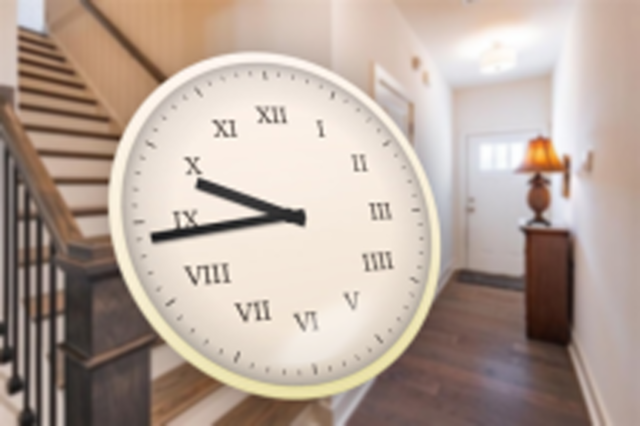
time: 9:44
